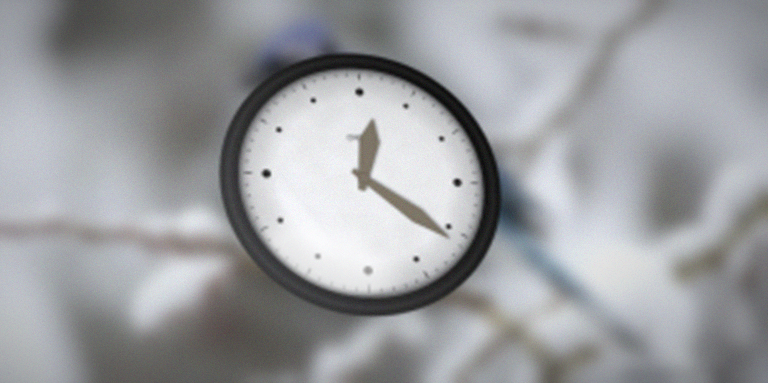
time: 12:21
